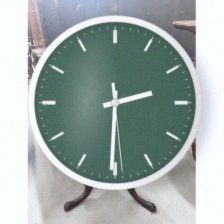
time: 2:30:29
